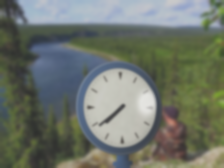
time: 7:39
